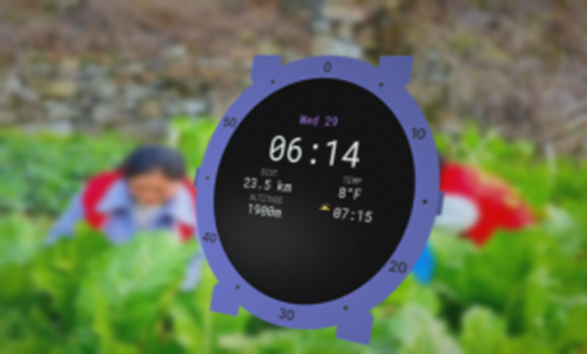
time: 6:14
